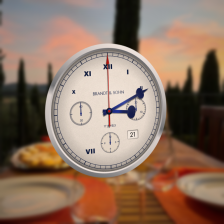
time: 3:11
